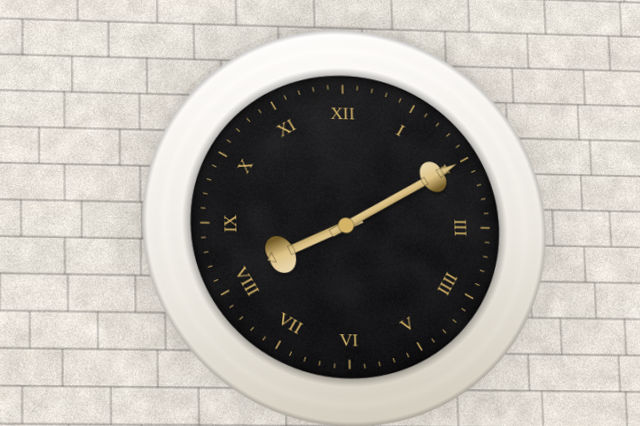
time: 8:10
